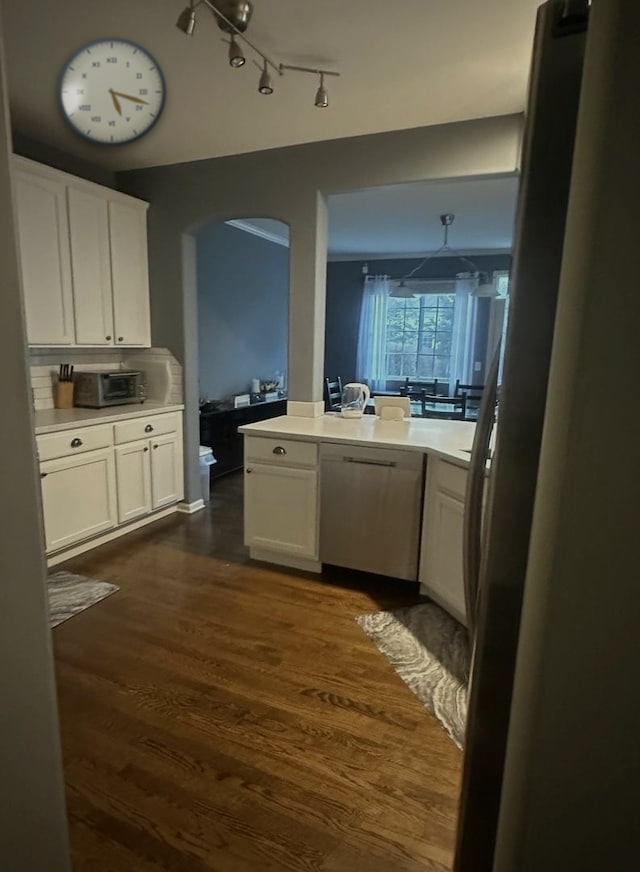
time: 5:18
